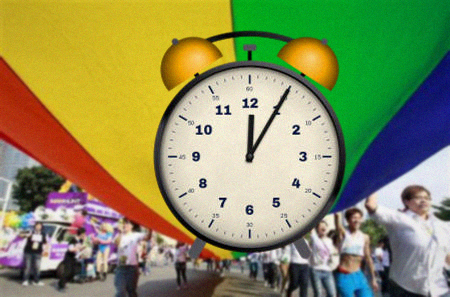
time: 12:05
